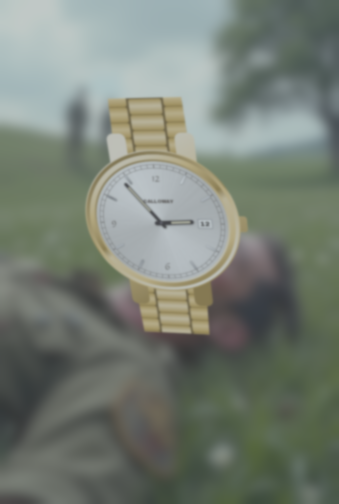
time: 2:54
